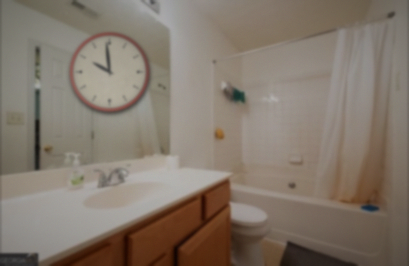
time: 9:59
